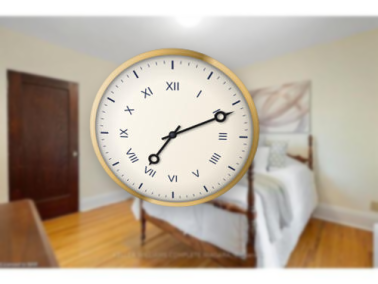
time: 7:11
